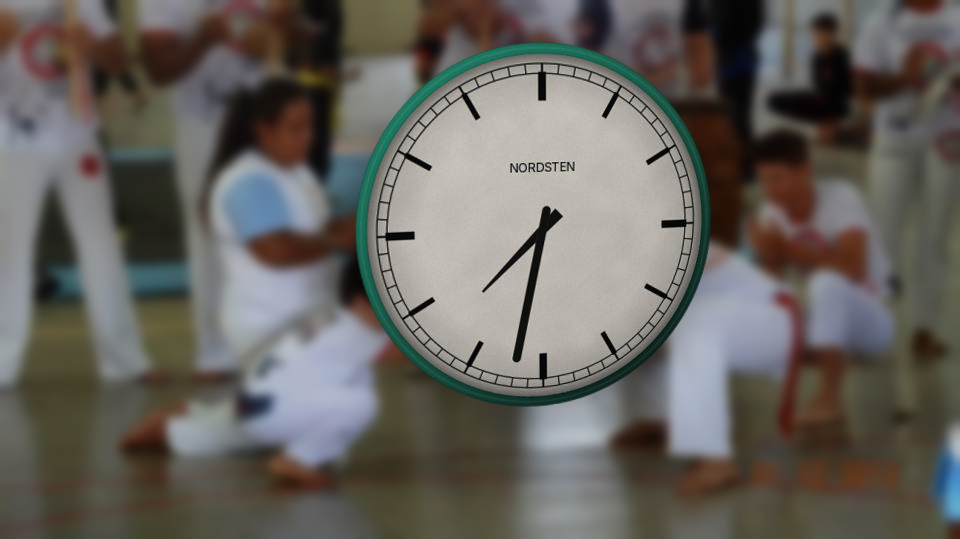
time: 7:32
